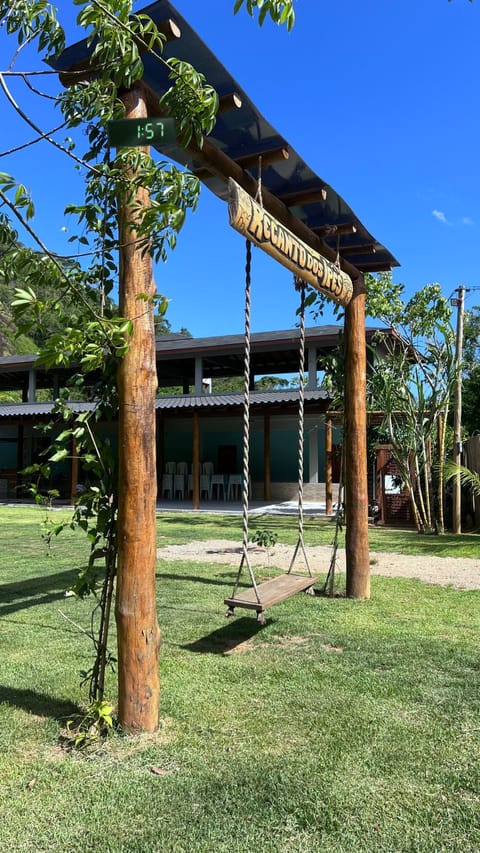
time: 1:57
